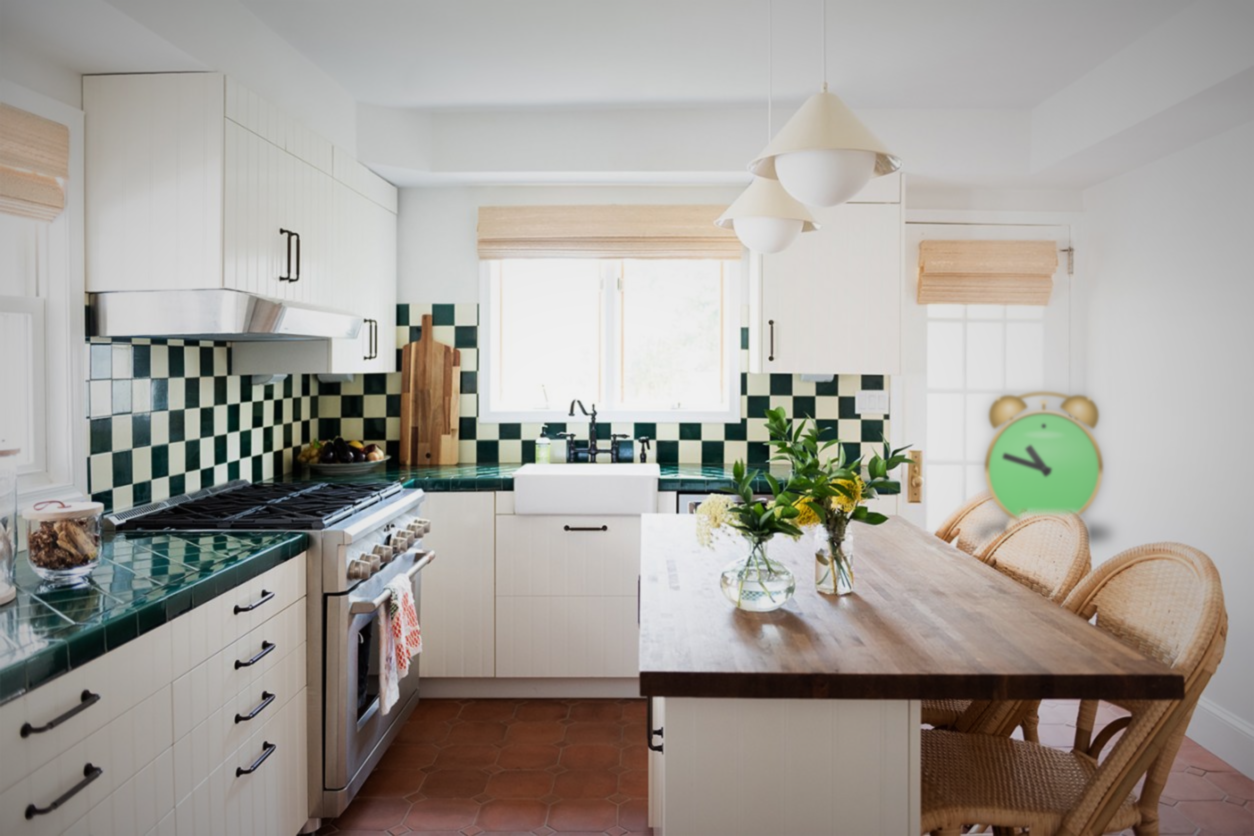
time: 10:48
